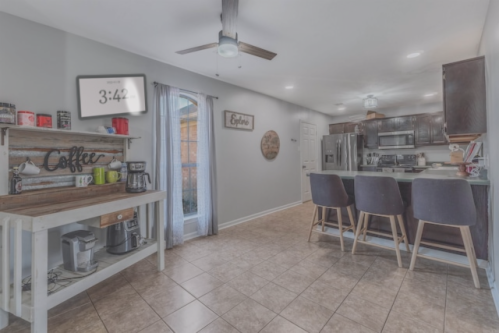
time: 3:42
